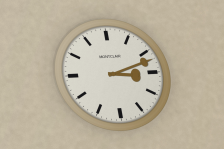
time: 3:12
